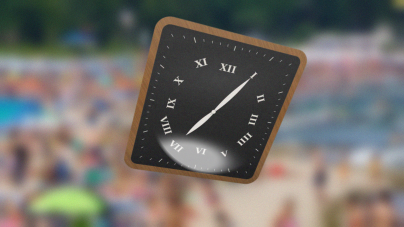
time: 7:05
